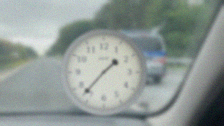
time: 1:37
